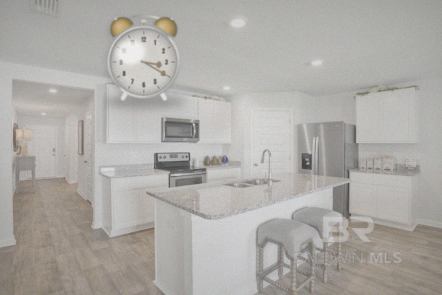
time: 3:20
